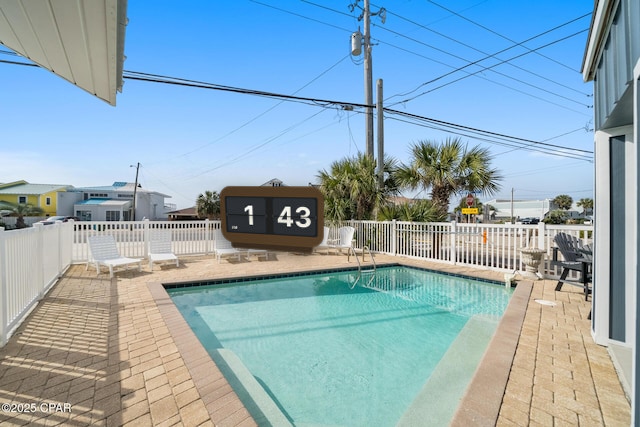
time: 1:43
